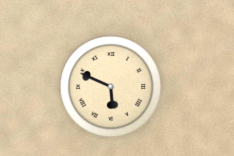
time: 5:49
